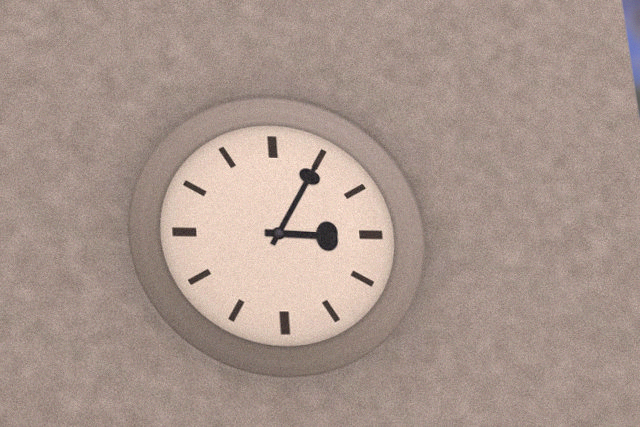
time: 3:05
